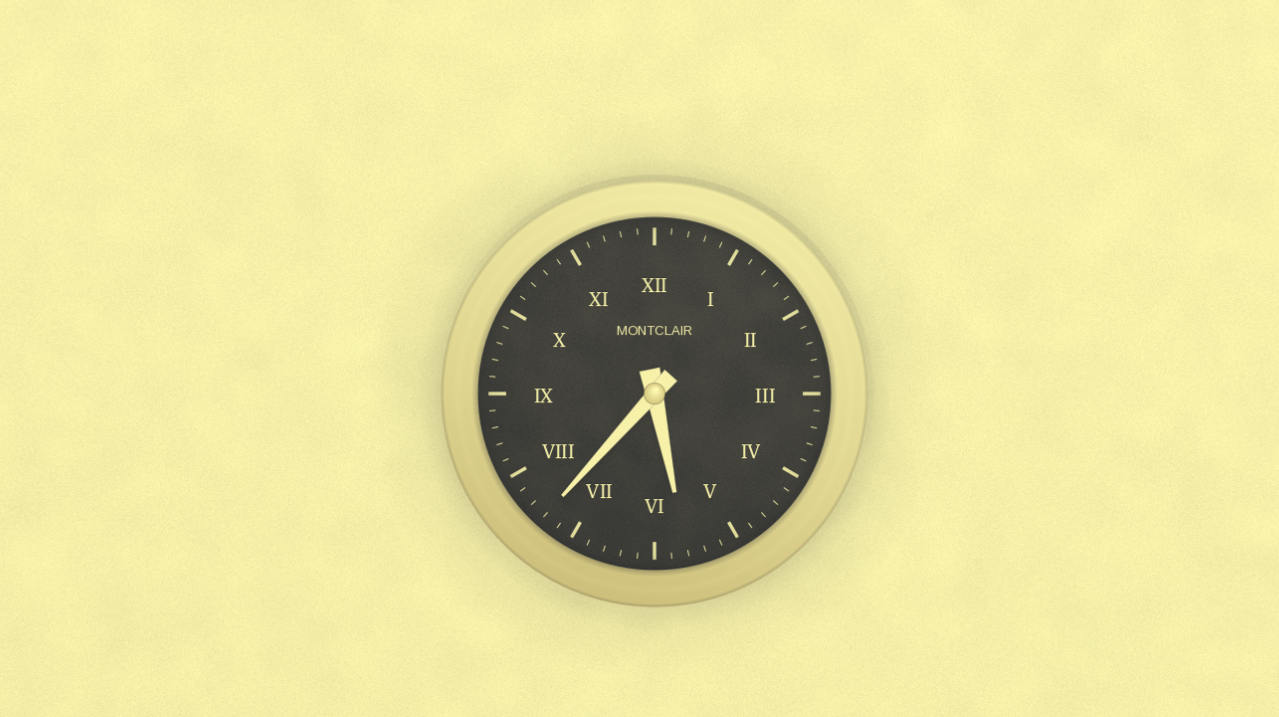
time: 5:37
